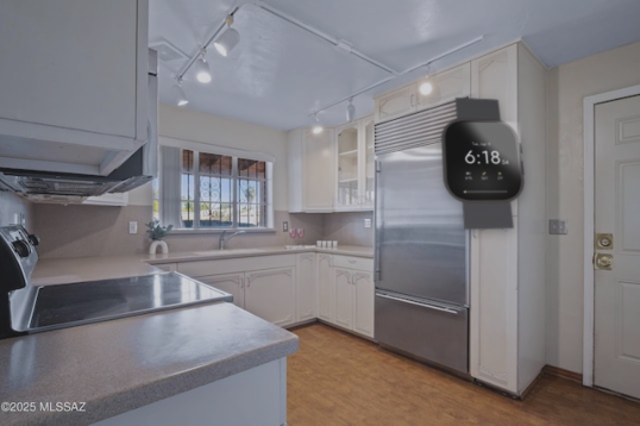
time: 6:18
